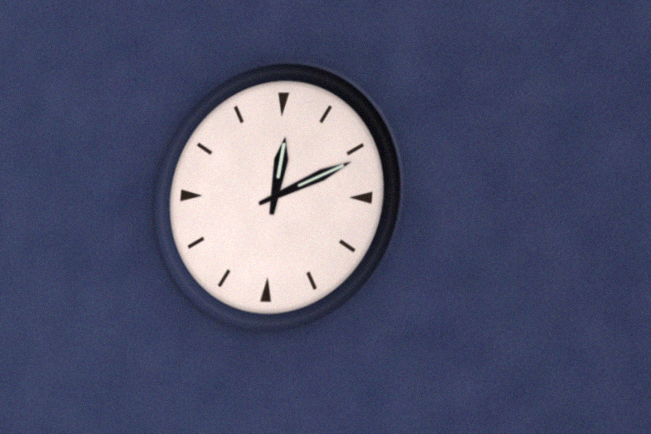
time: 12:11
